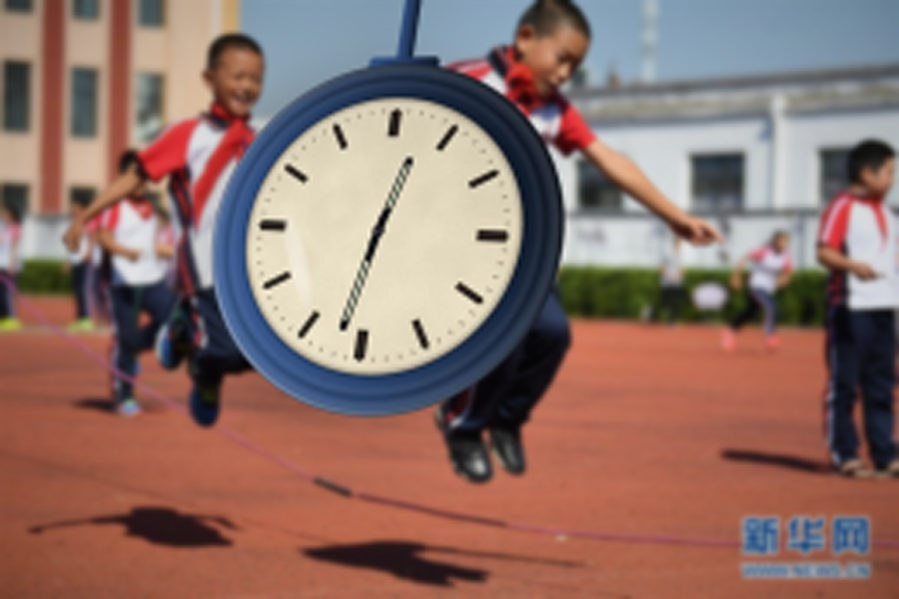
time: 12:32
